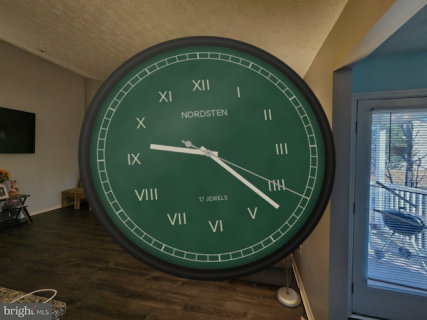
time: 9:22:20
